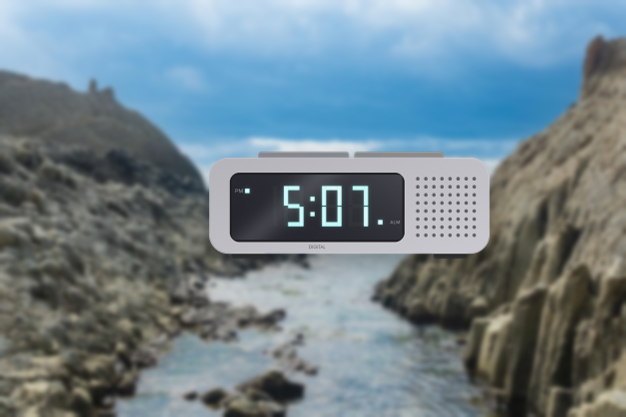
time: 5:07
